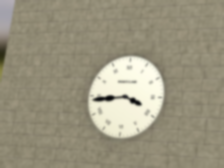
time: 3:44
